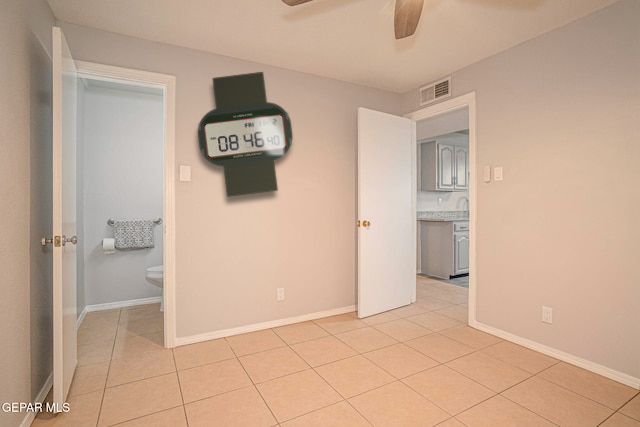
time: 8:46:40
